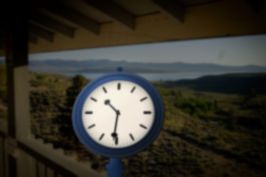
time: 10:31
